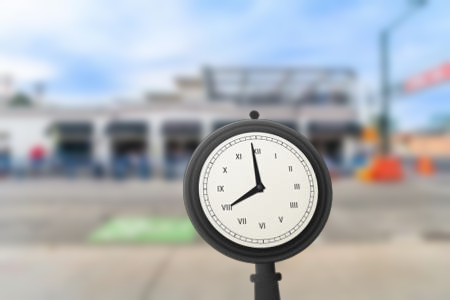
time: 7:59
